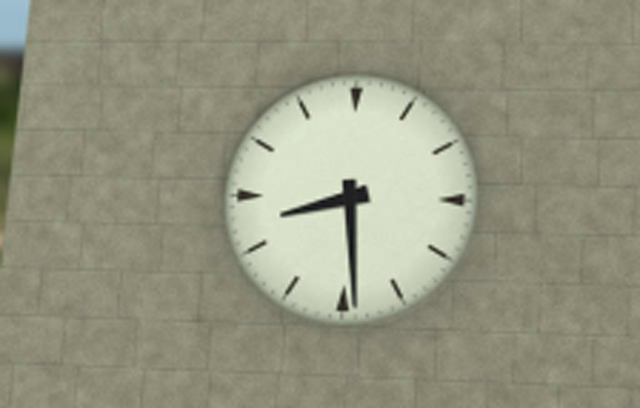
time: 8:29
